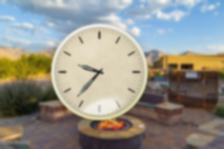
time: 9:37
